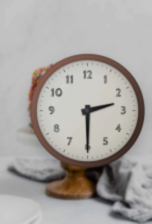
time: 2:30
